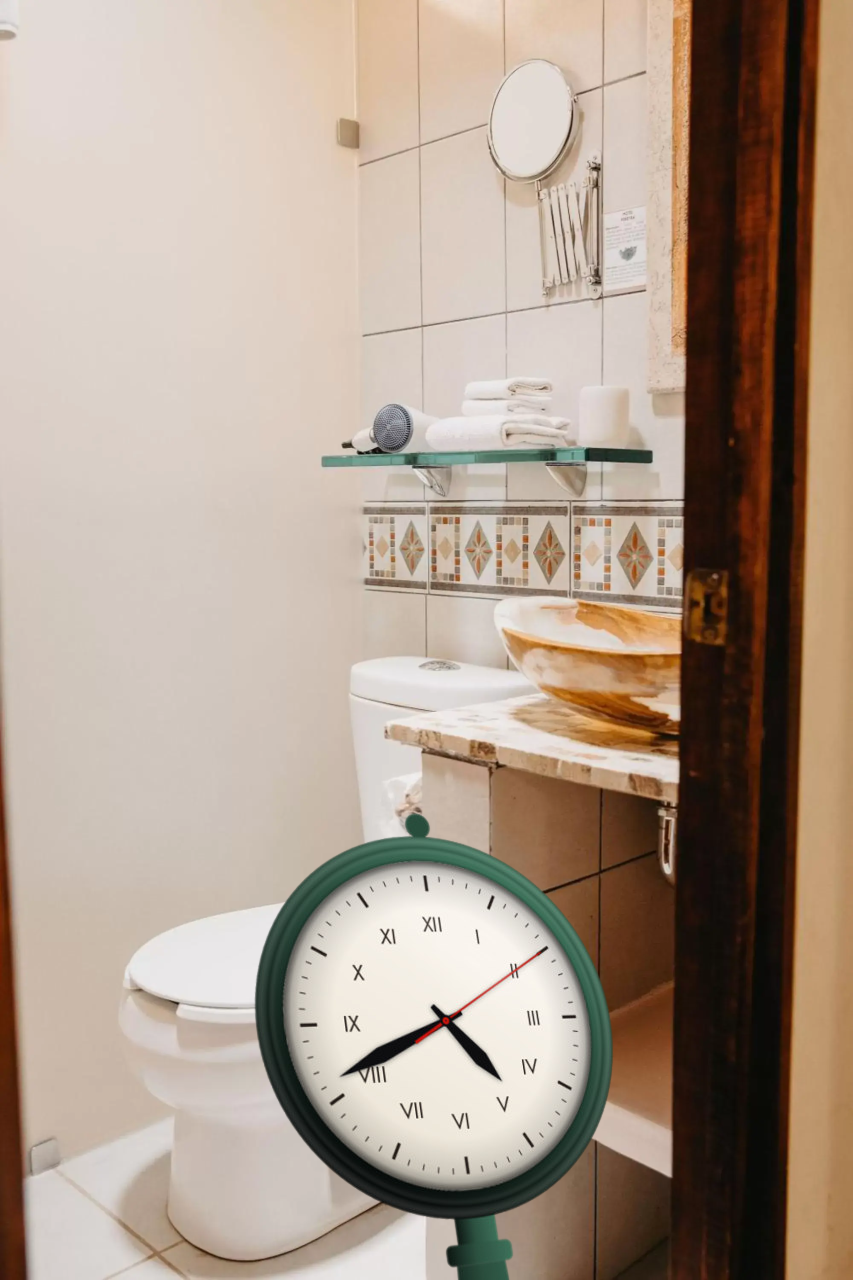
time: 4:41:10
